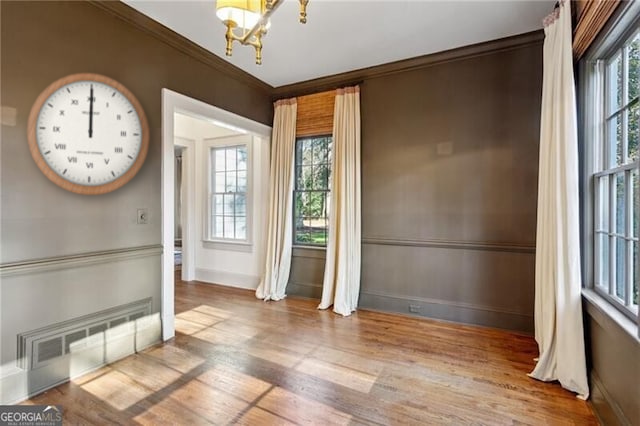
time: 12:00
